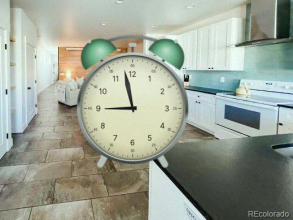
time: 8:58
